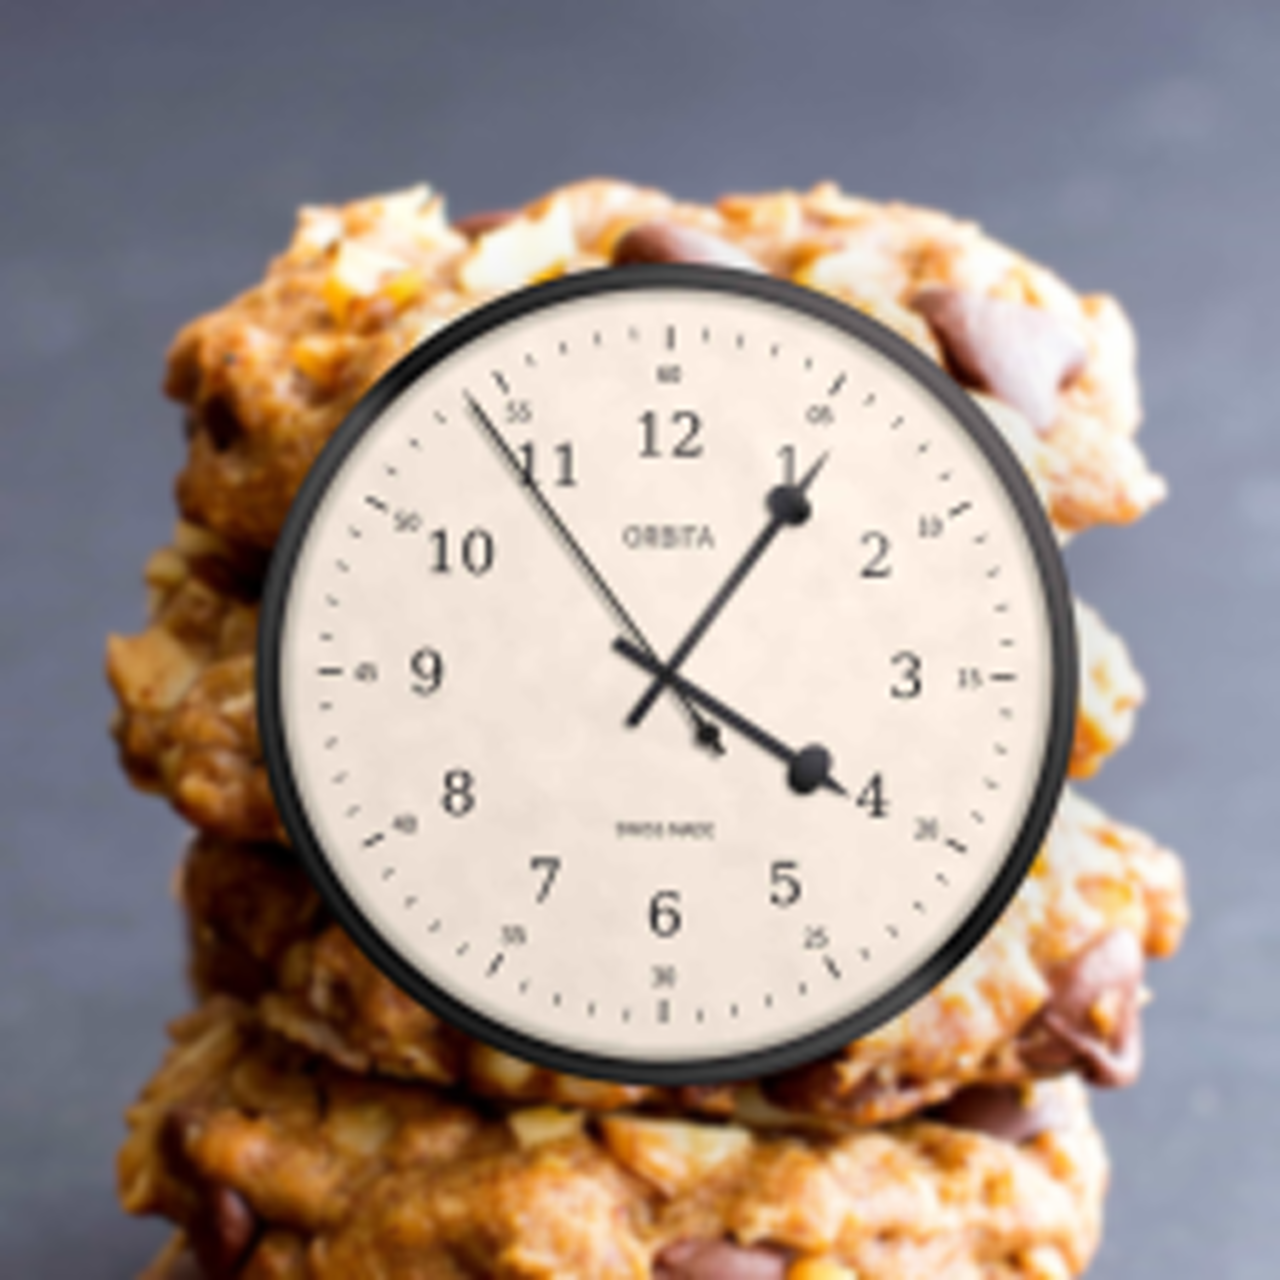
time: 4:05:54
